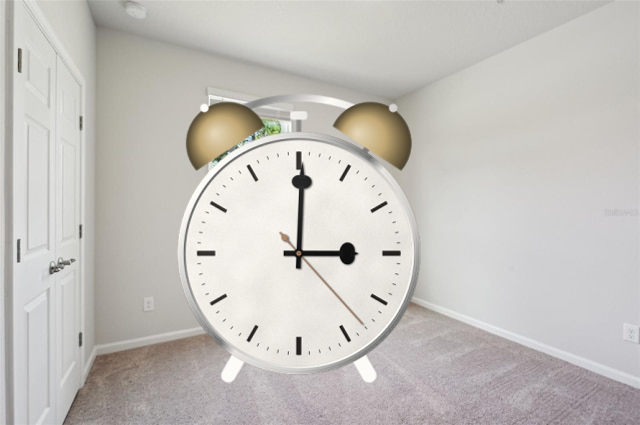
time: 3:00:23
